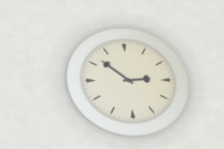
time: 2:52
